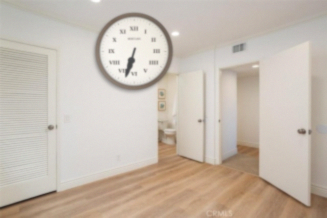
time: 6:33
